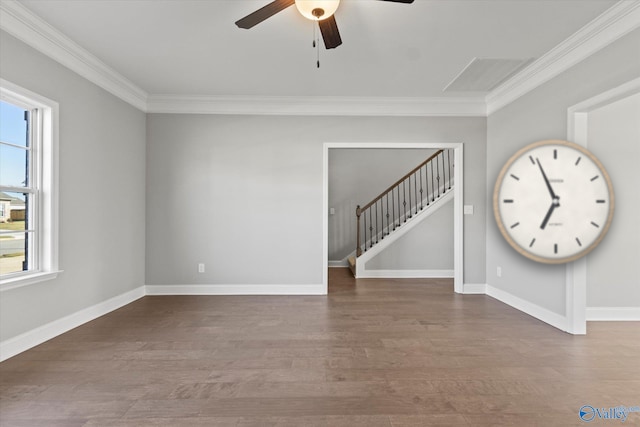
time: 6:56
